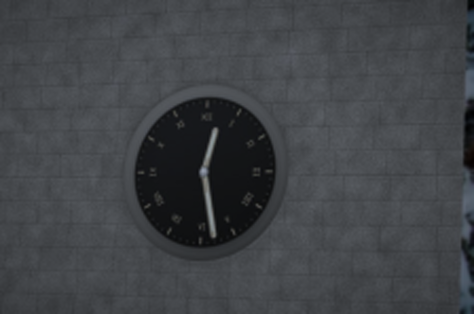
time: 12:28
